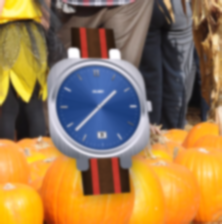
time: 1:38
